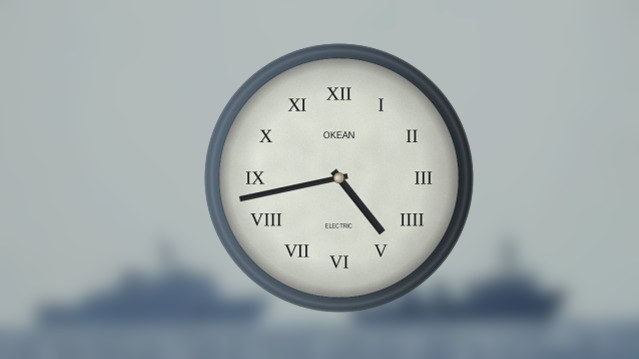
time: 4:43
